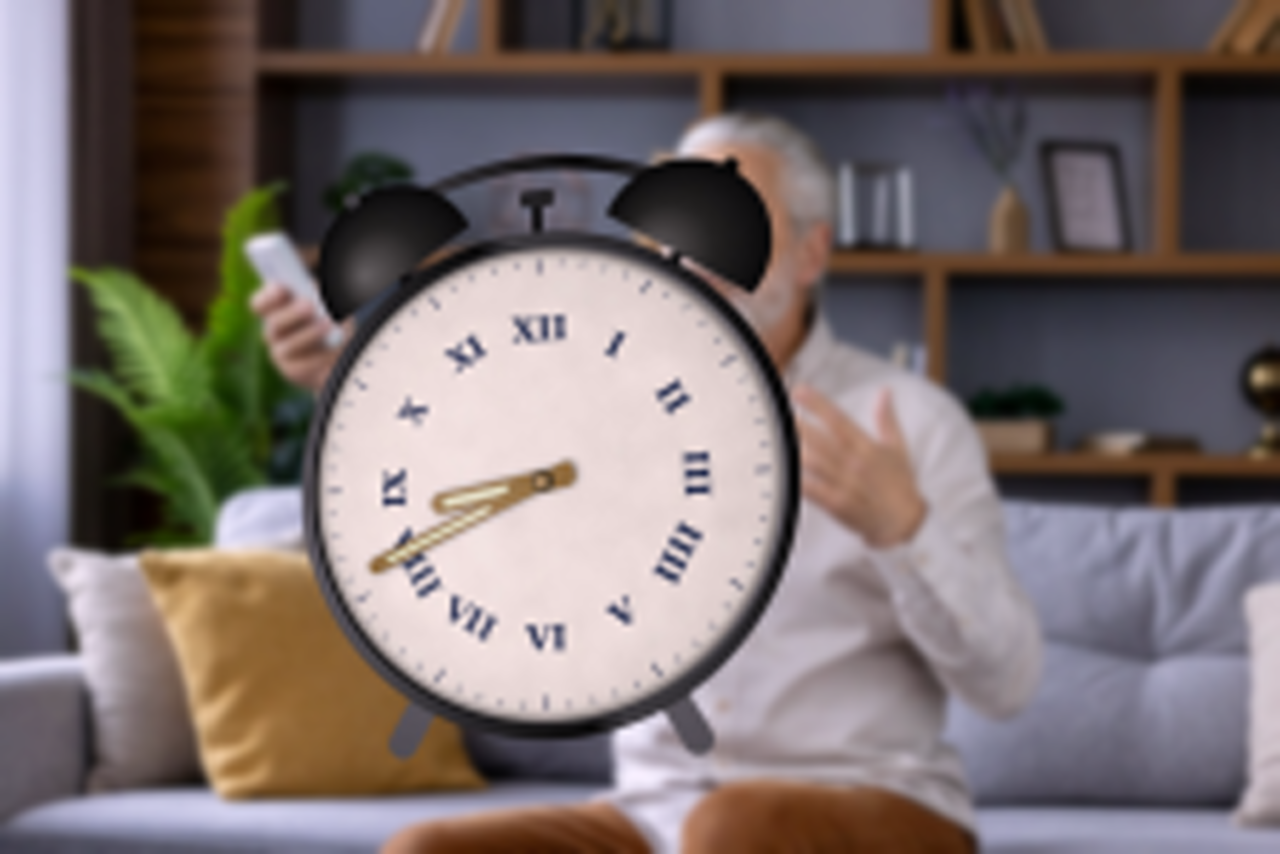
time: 8:41
